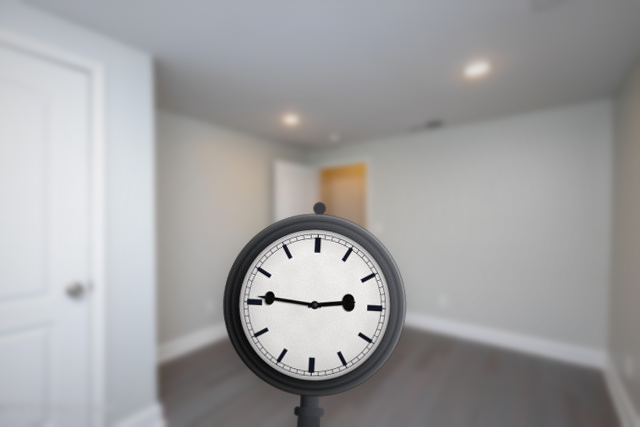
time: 2:46
